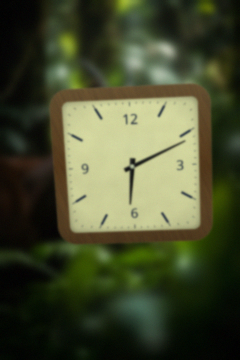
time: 6:11
